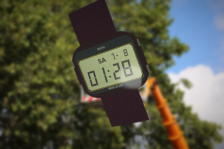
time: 1:28
